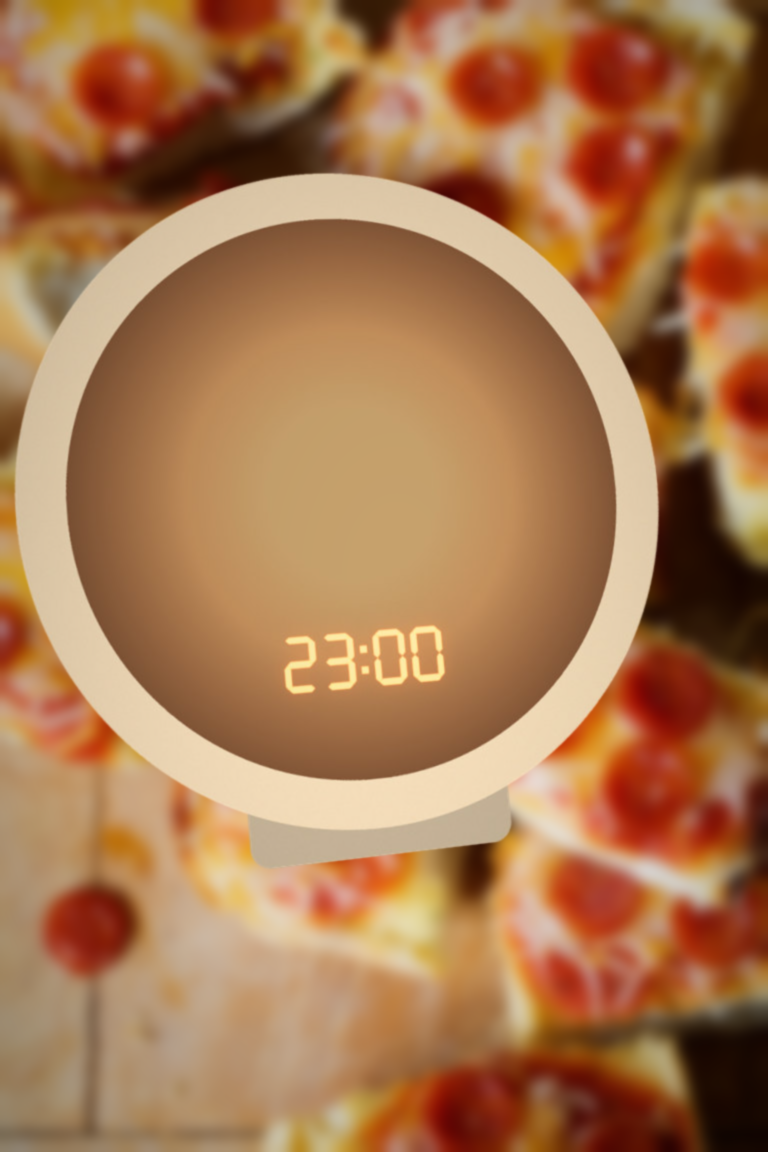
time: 23:00
